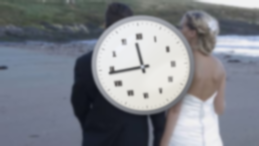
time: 11:44
